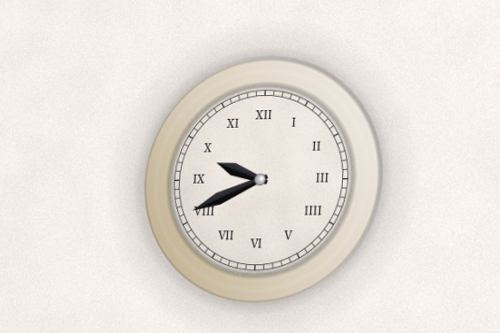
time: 9:41
